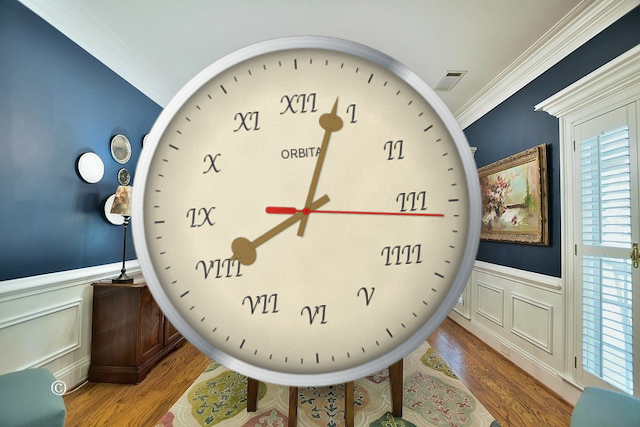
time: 8:03:16
